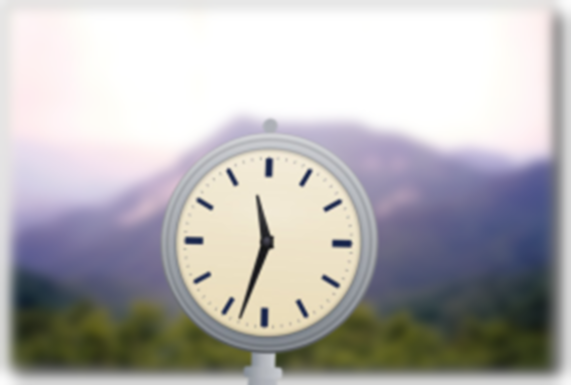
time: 11:33
